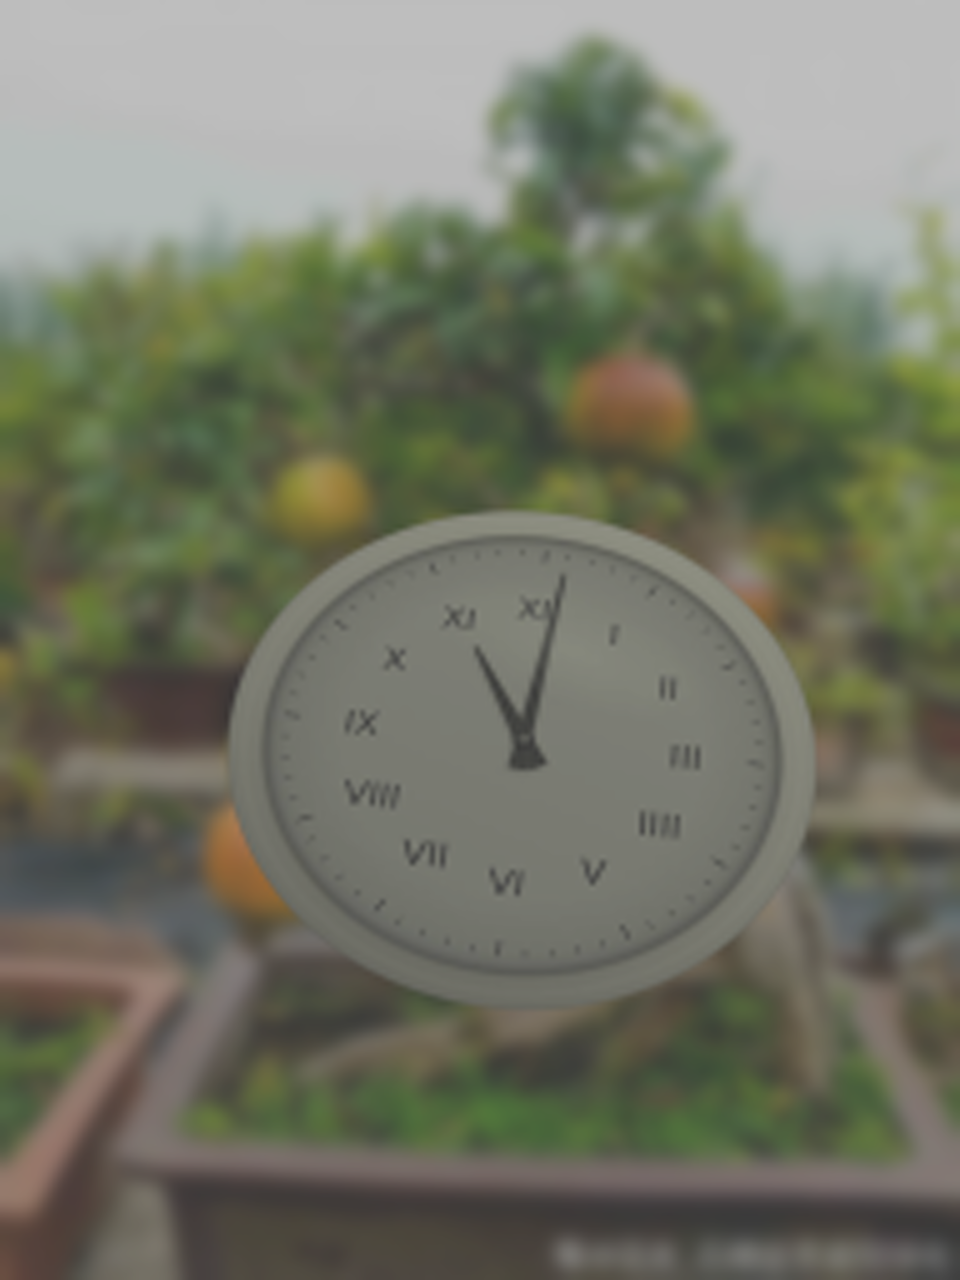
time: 11:01
